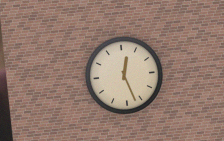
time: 12:27
